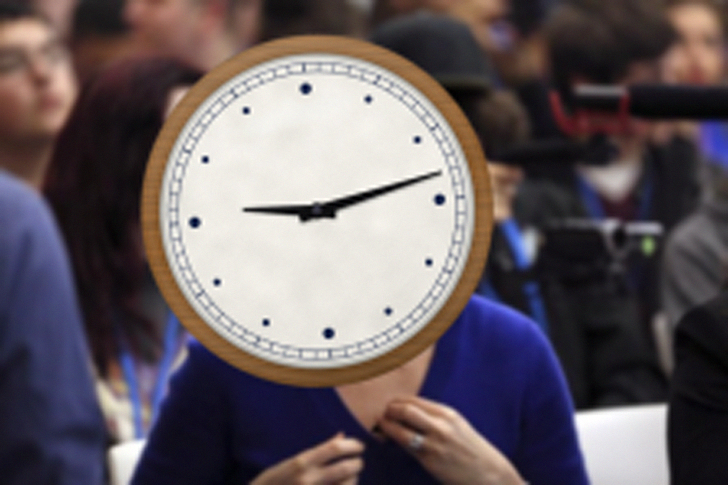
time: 9:13
